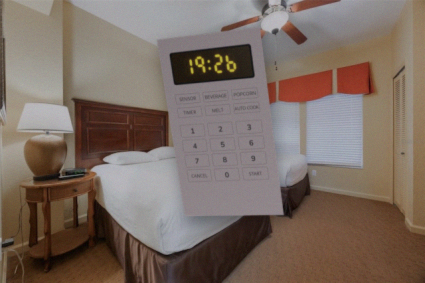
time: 19:26
